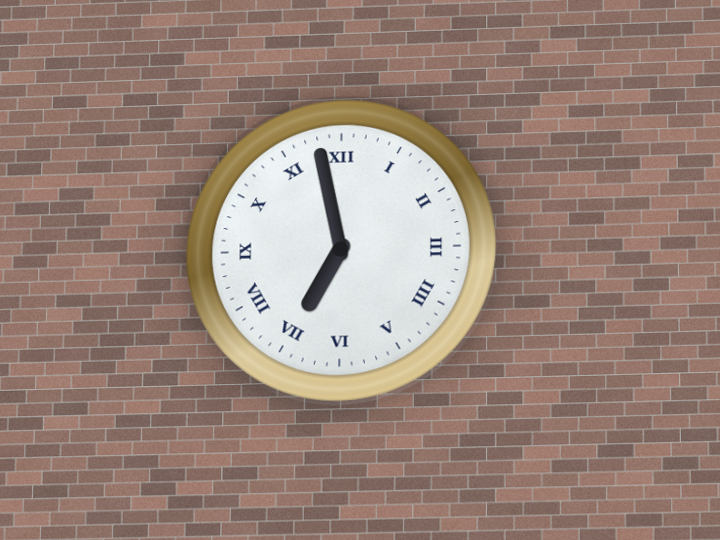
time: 6:58
